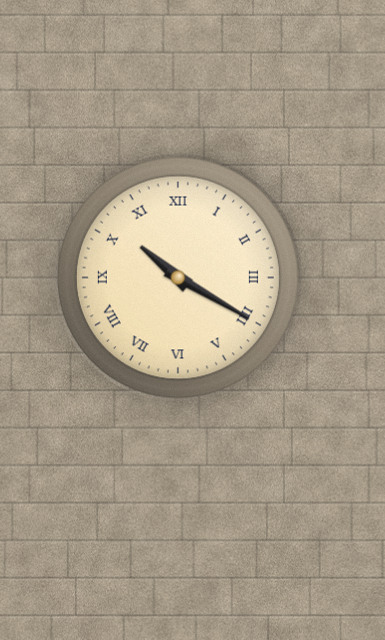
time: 10:20
